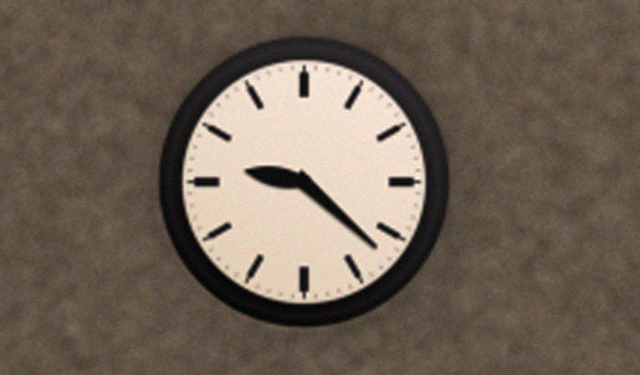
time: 9:22
